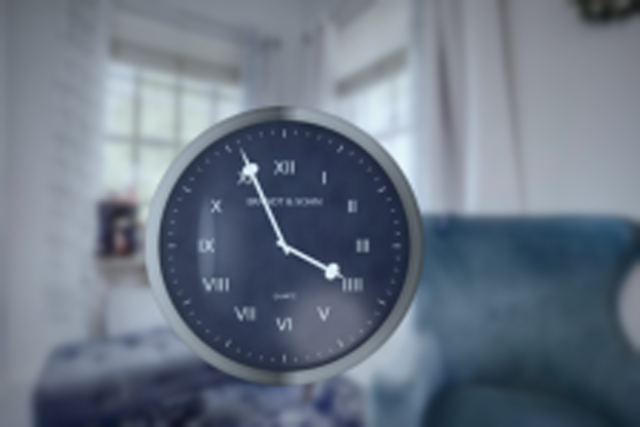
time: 3:56
